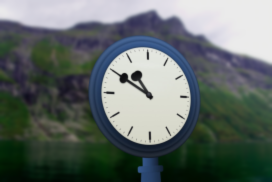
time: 10:50
